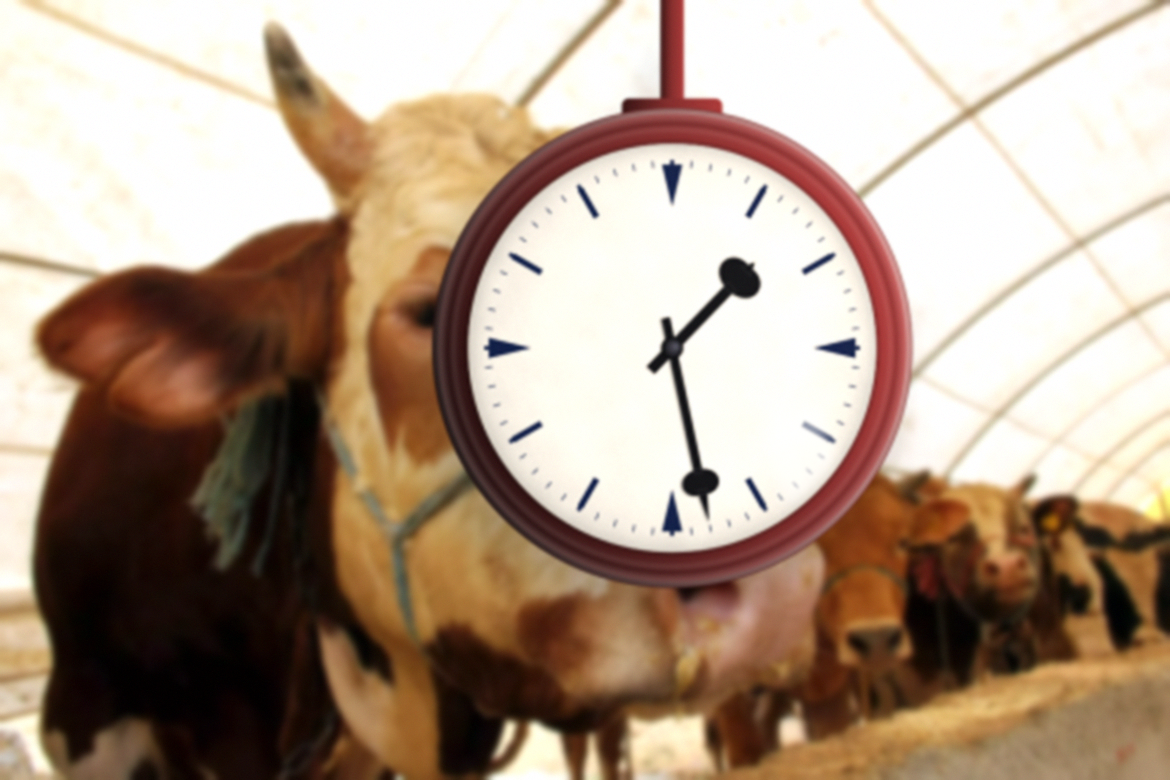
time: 1:28
